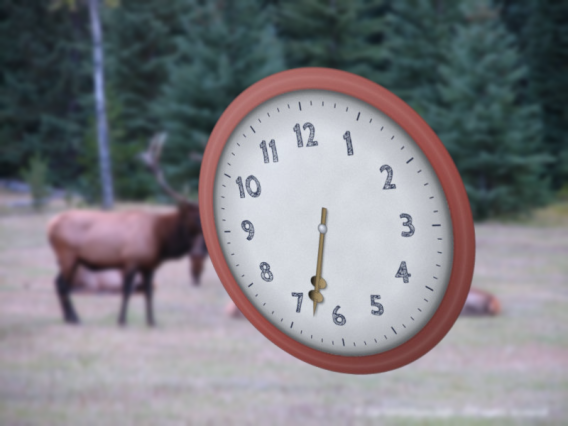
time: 6:33
